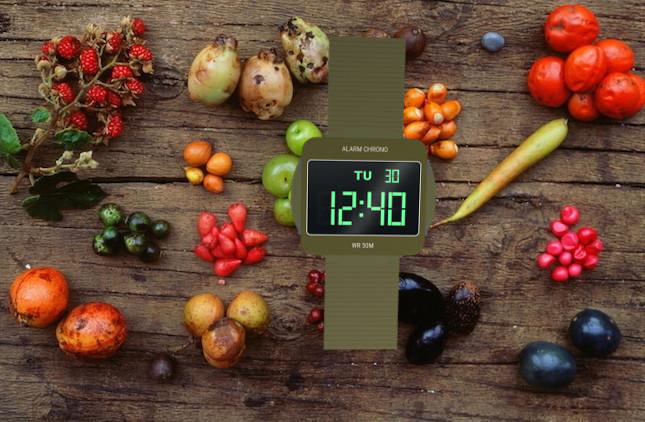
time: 12:40
